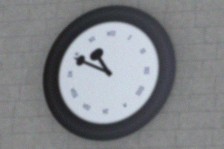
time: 10:49
